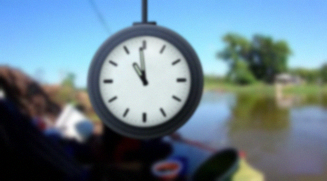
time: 10:59
